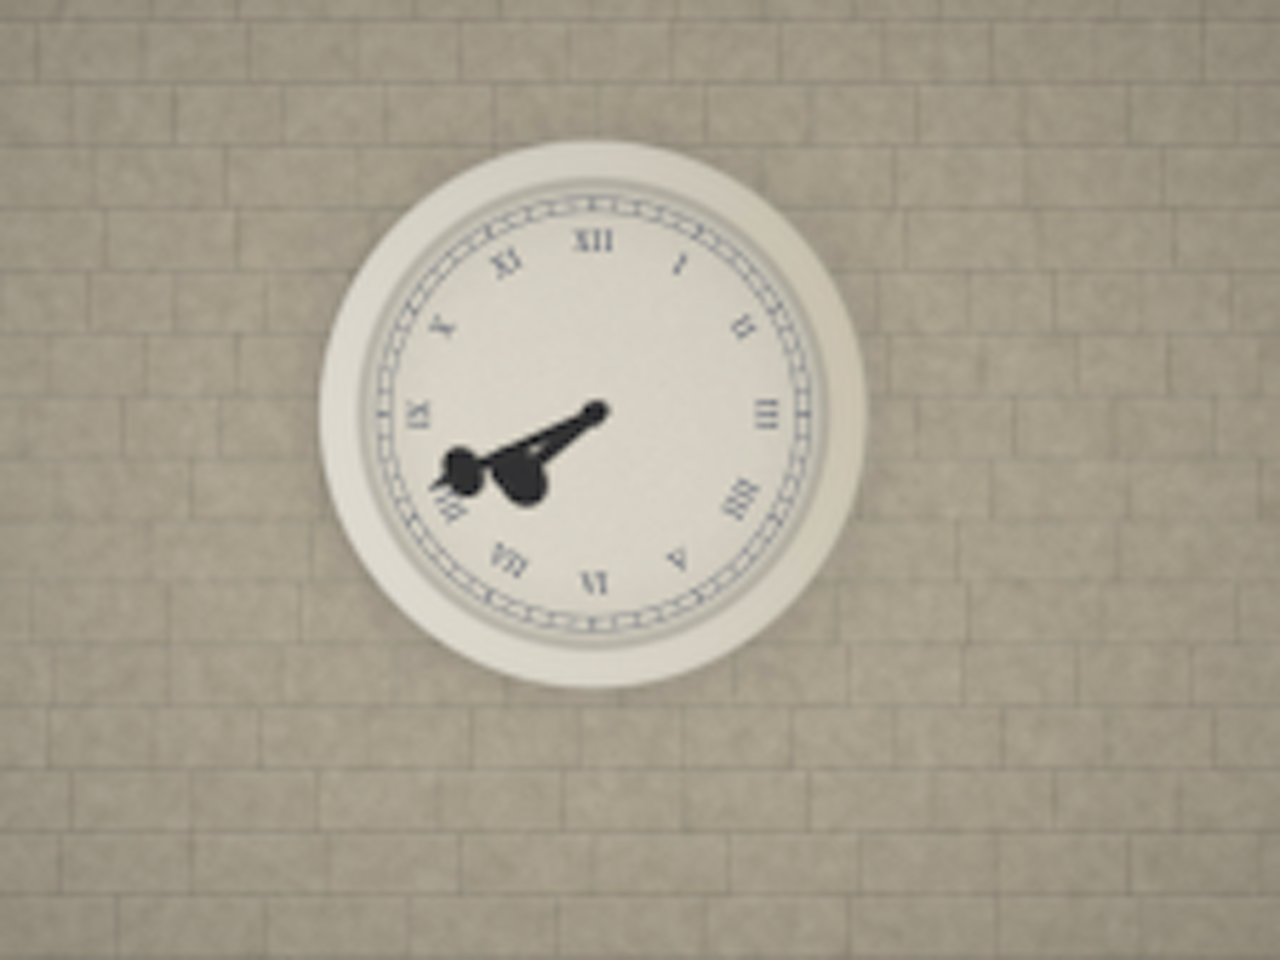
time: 7:41
